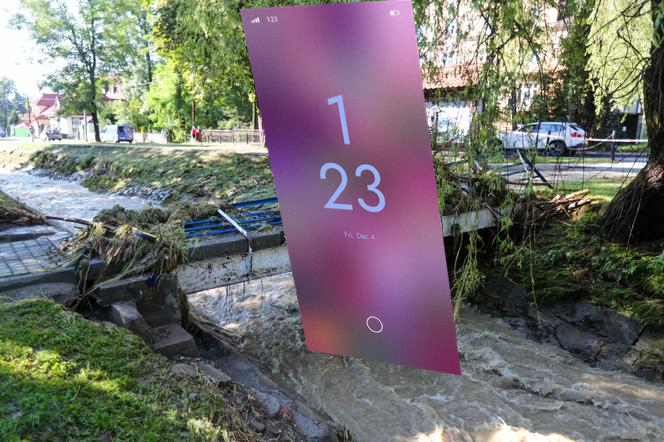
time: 1:23
